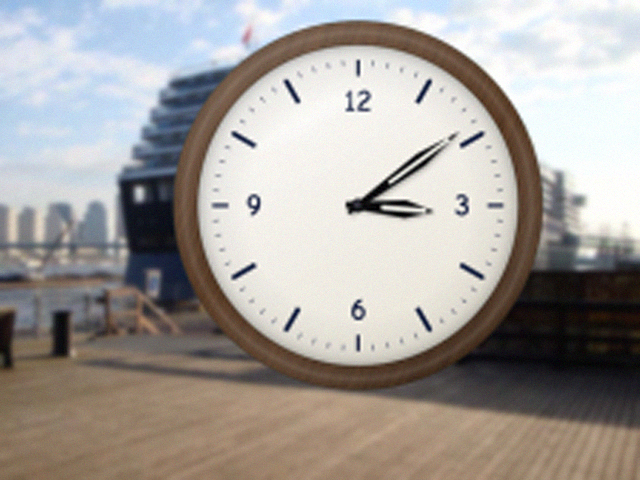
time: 3:09
